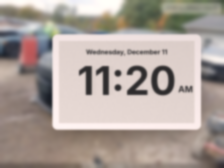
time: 11:20
